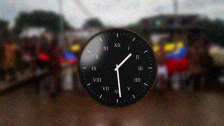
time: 1:29
